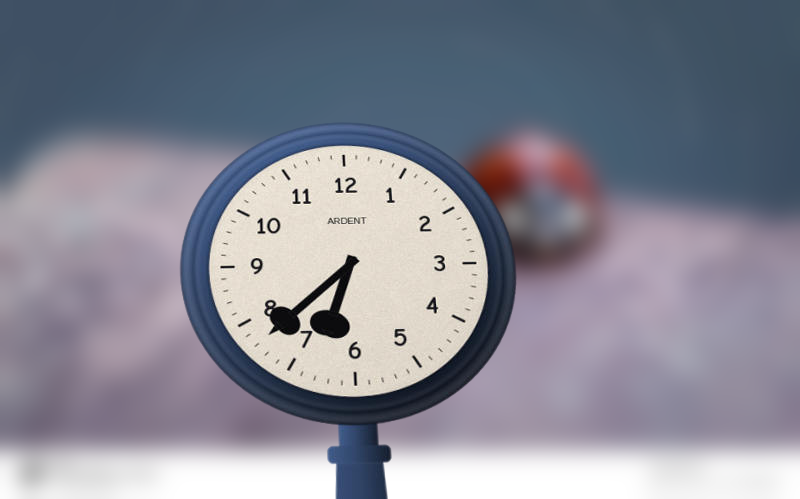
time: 6:38
